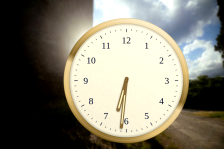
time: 6:31
